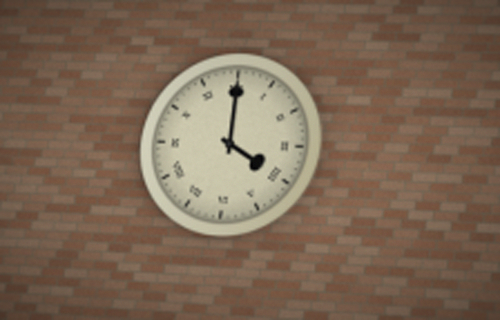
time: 4:00
